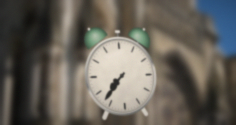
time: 7:37
